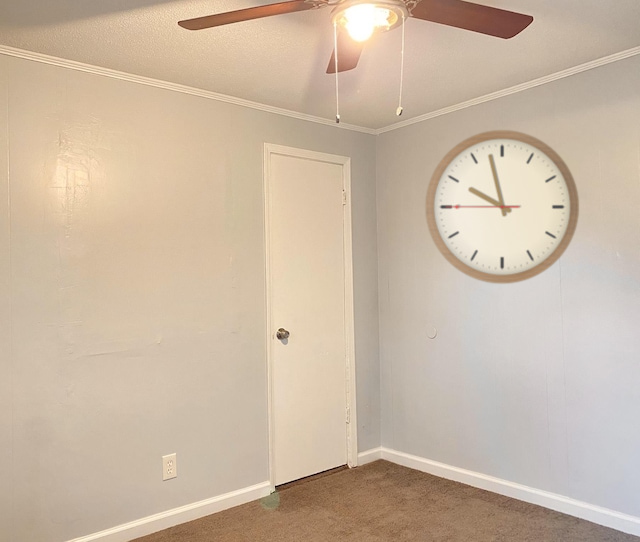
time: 9:57:45
